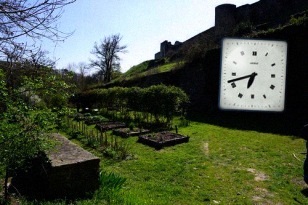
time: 6:42
